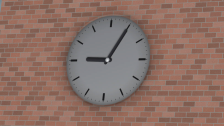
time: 9:05
